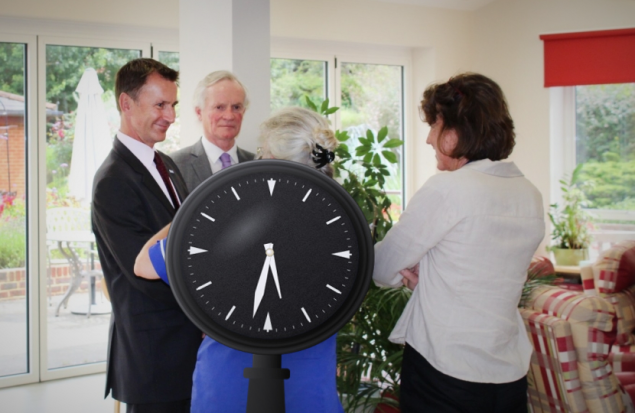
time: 5:32
